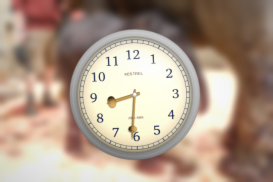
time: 8:31
